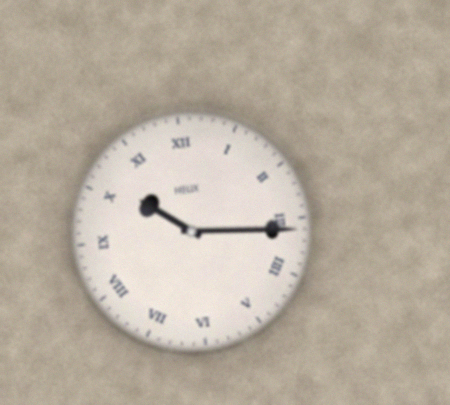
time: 10:16
